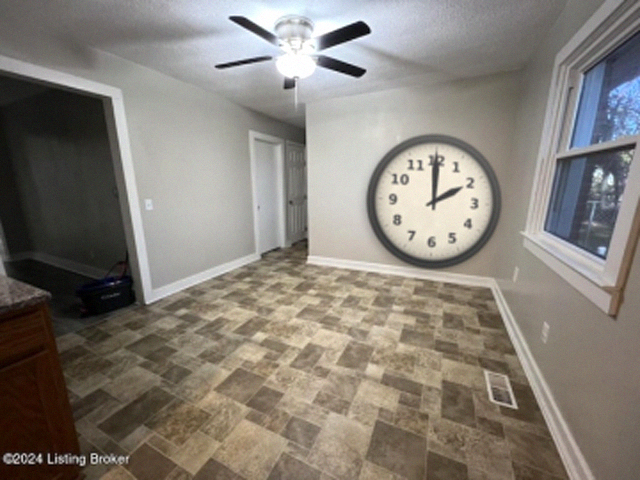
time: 2:00
